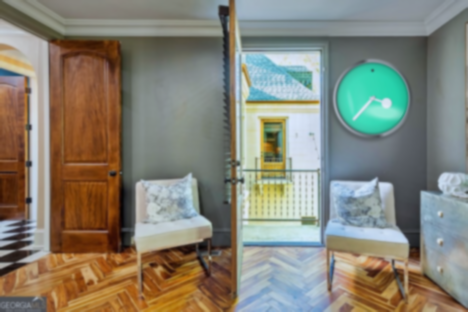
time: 3:37
